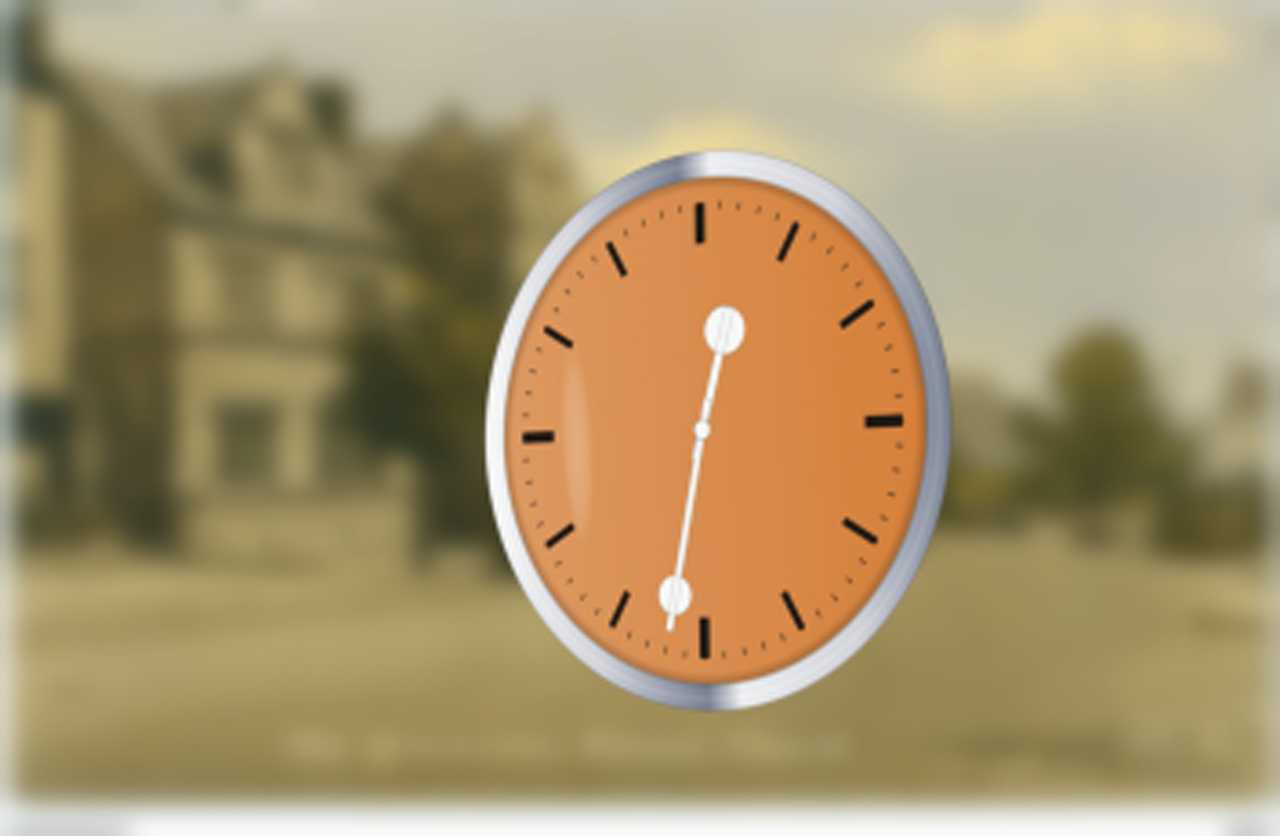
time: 12:32
